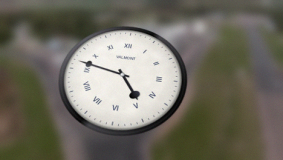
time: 4:47
